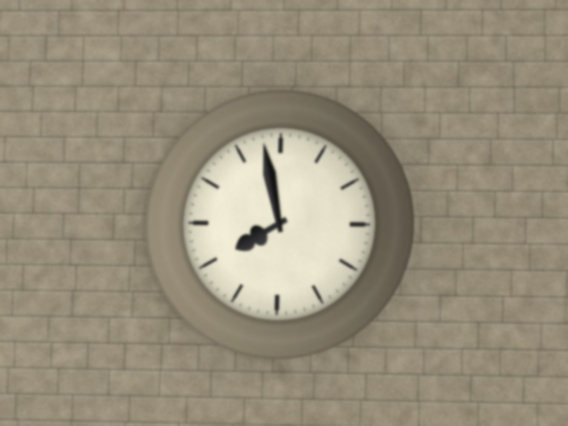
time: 7:58
